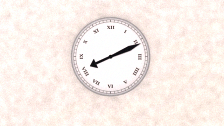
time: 8:11
